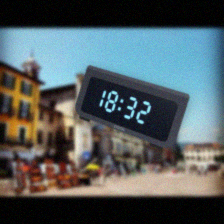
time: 18:32
